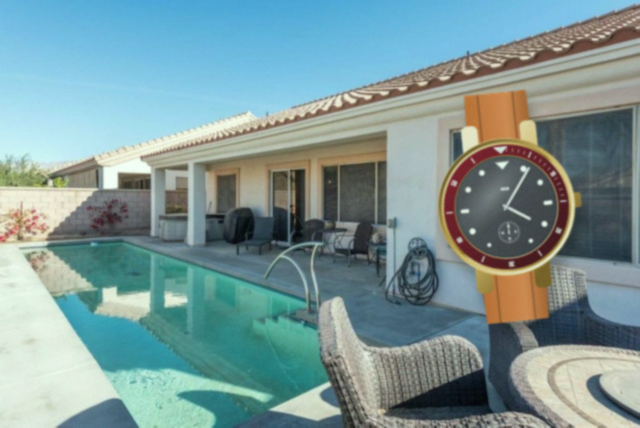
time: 4:06
